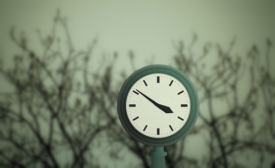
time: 3:51
